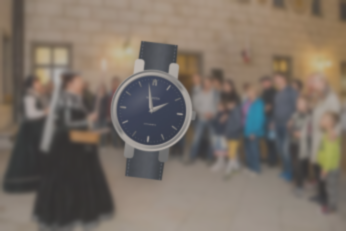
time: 1:58
